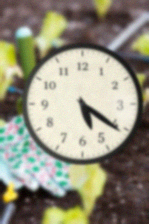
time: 5:21
